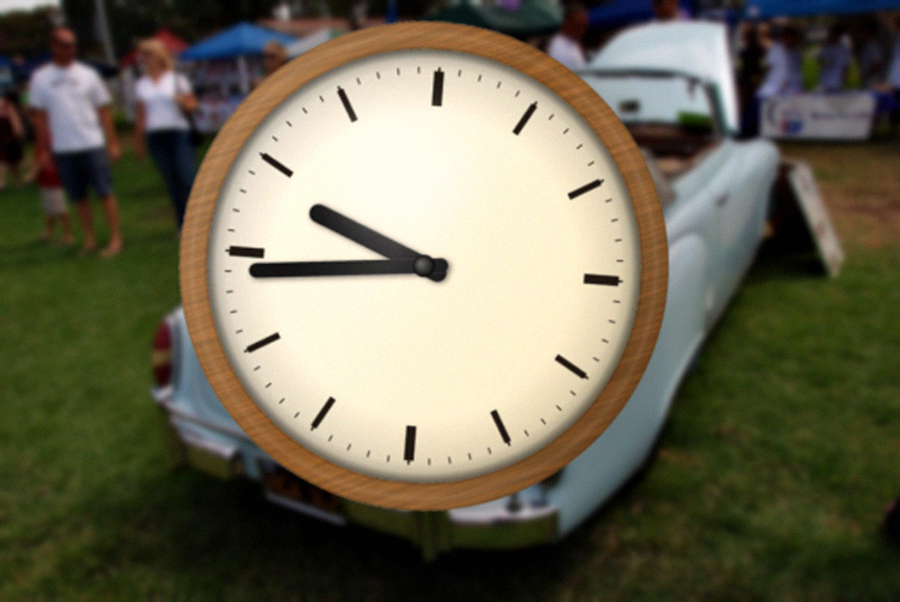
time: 9:44
